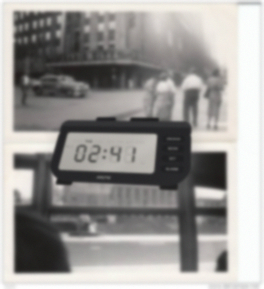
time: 2:41
